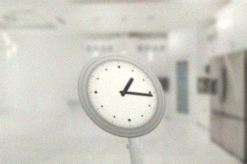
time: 1:16
